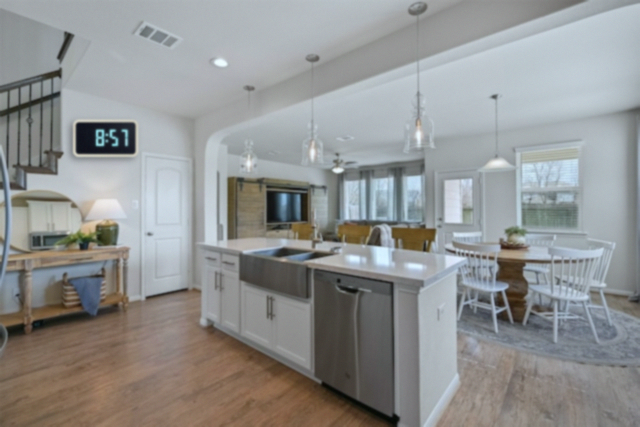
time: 8:57
